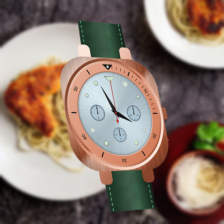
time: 3:56
